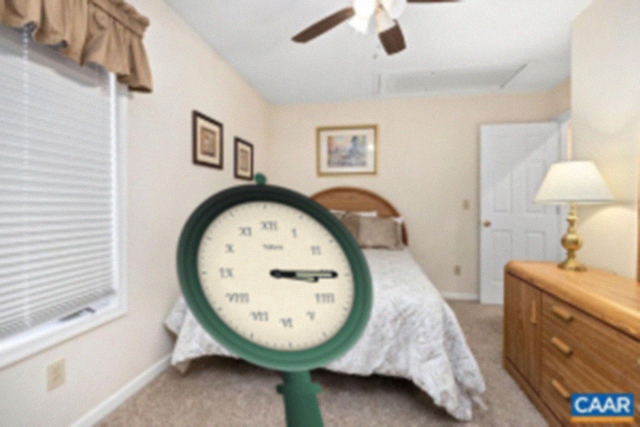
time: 3:15
